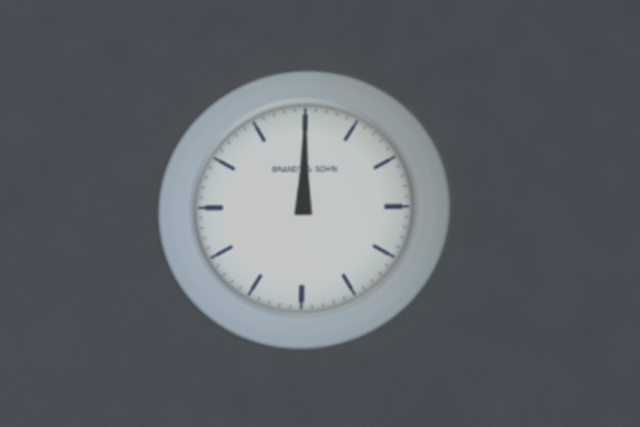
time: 12:00
